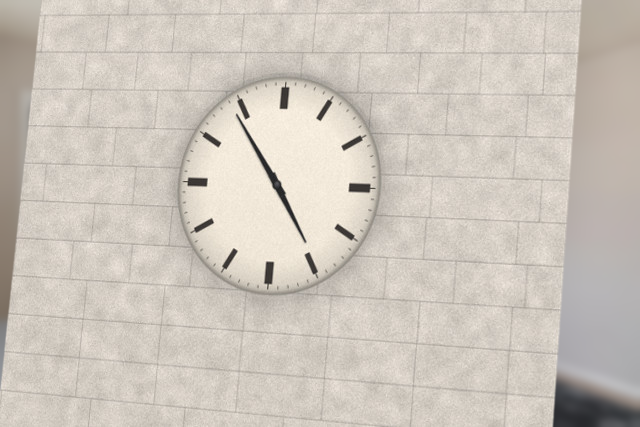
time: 4:54
